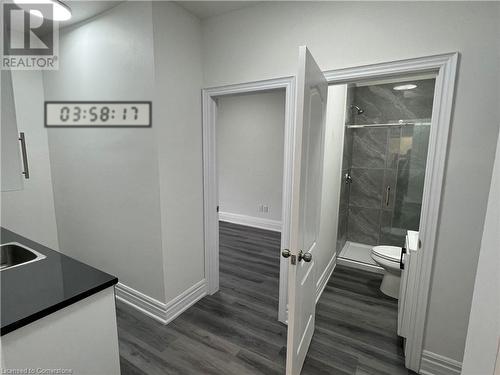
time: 3:58:17
